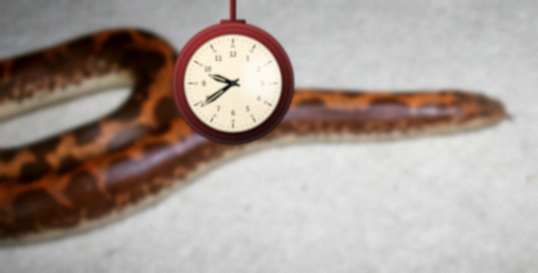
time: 9:39
